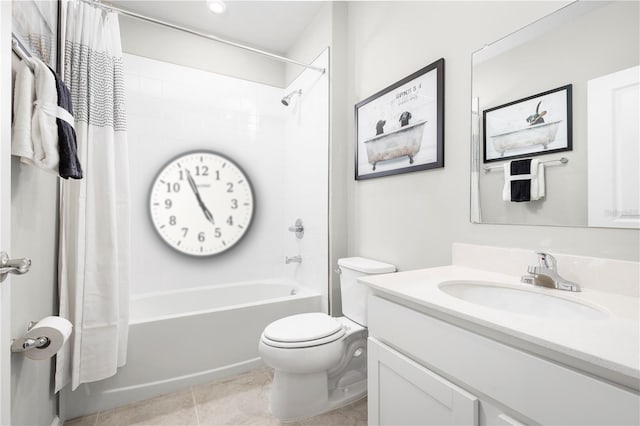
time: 4:56
